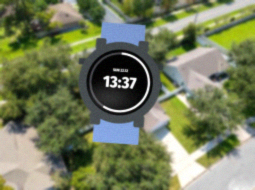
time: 13:37
